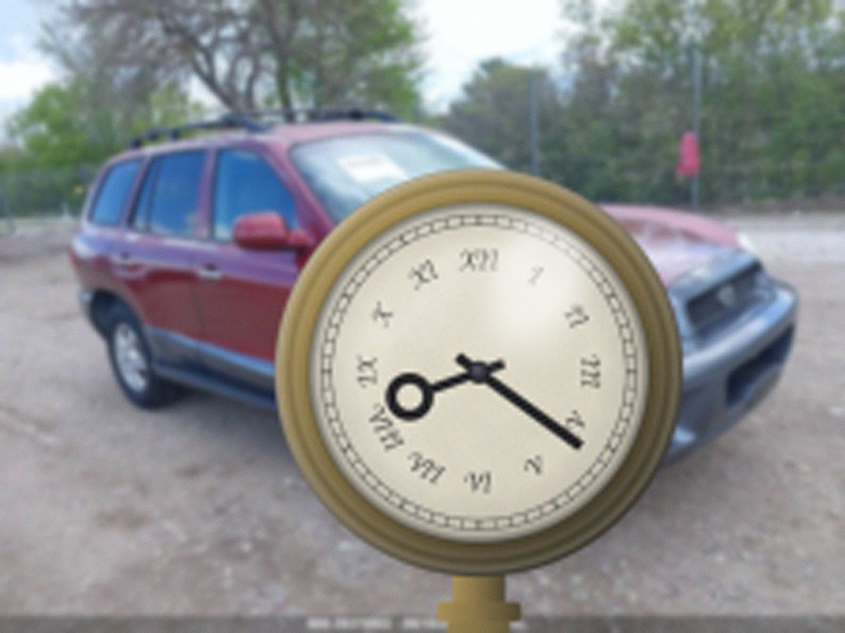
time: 8:21
